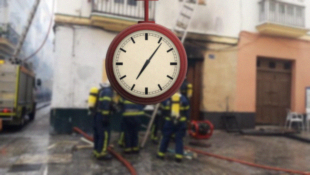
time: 7:06
